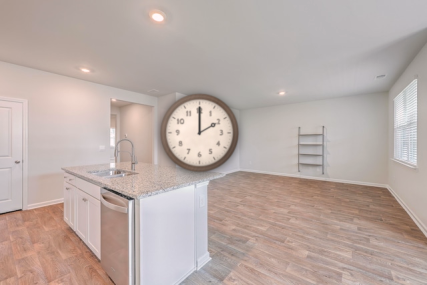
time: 2:00
